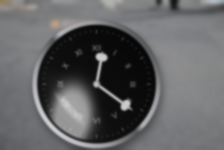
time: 12:21
